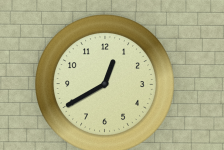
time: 12:40
